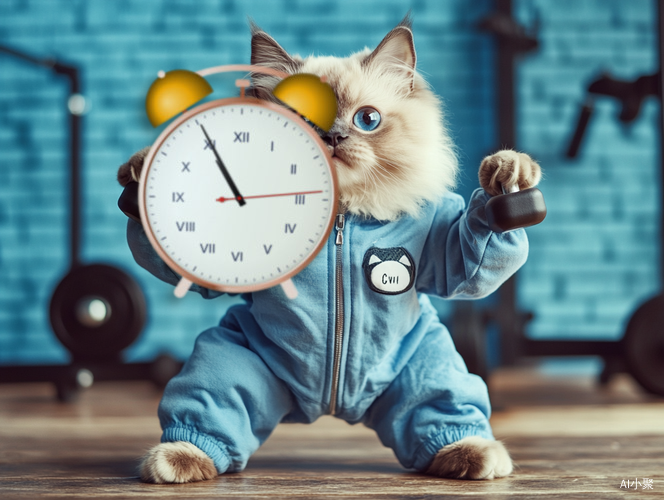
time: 10:55:14
